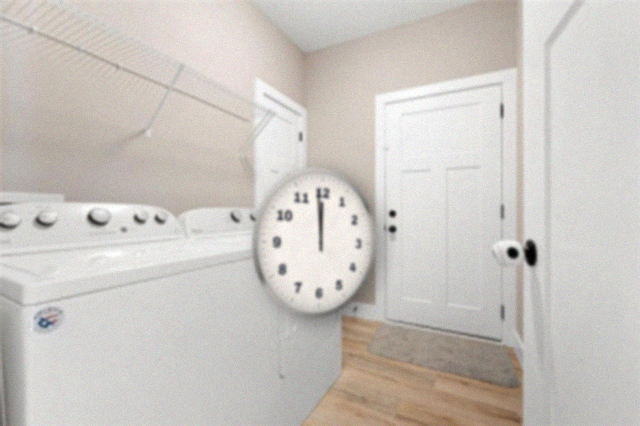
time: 11:59
